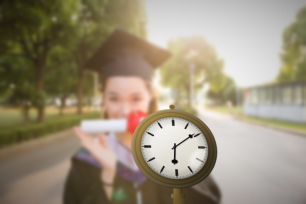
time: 6:09
